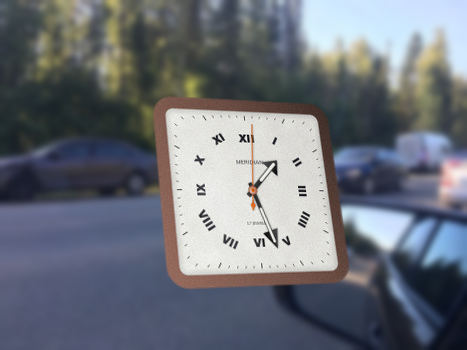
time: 1:27:01
